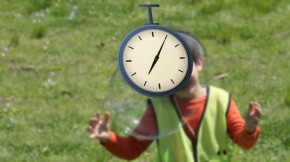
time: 7:05
